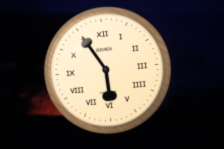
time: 5:55
